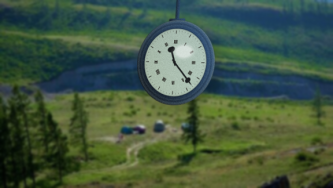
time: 11:23
